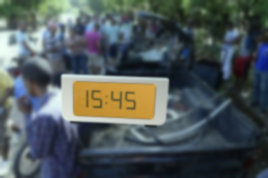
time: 15:45
